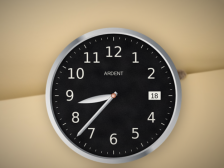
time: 8:37
